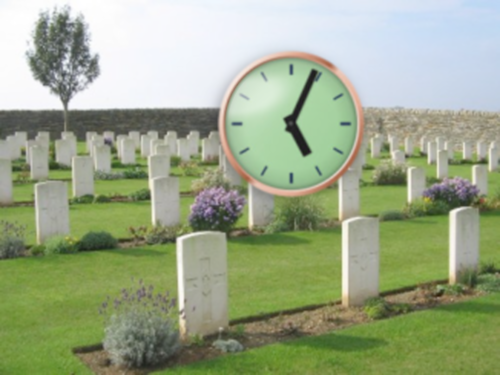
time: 5:04
